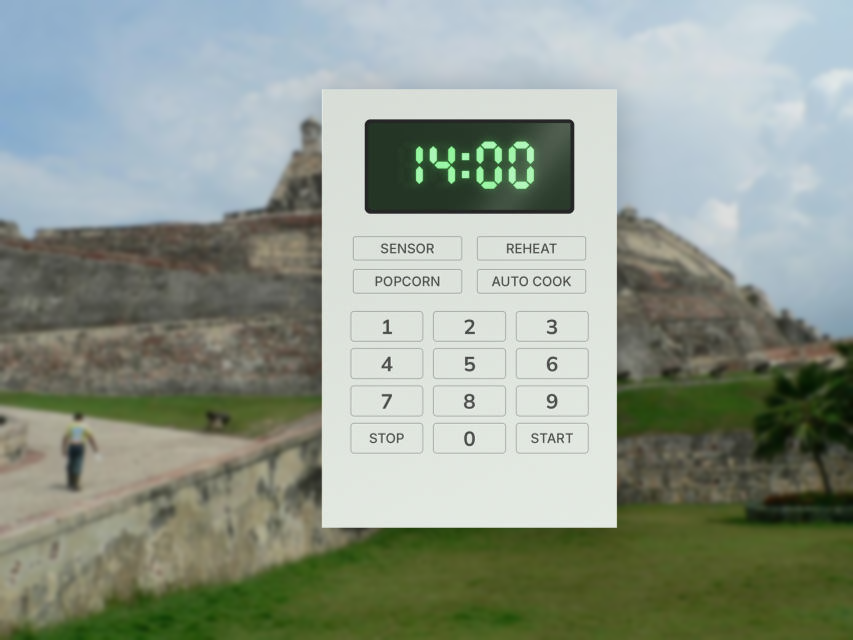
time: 14:00
